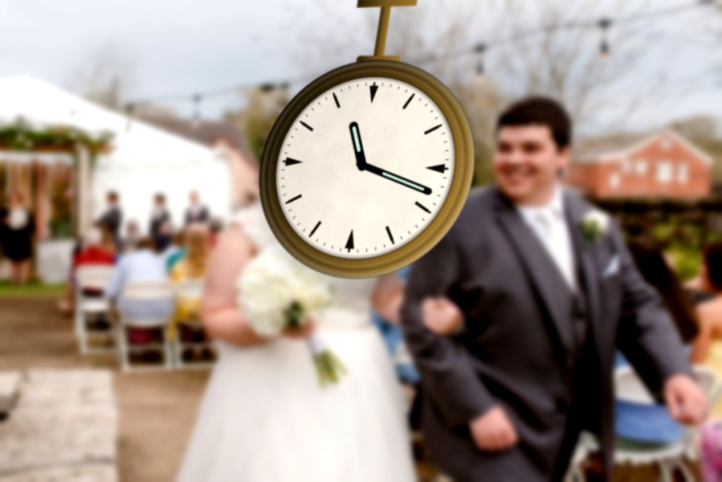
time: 11:18
